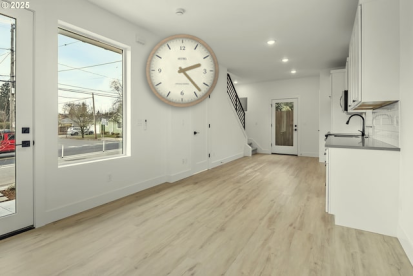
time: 2:23
